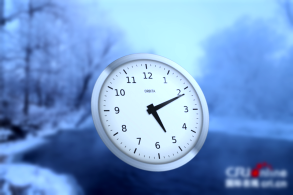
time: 5:11
